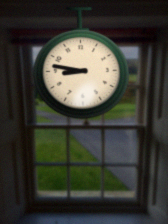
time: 8:47
